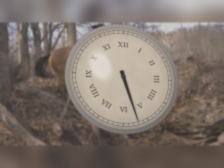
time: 5:27
